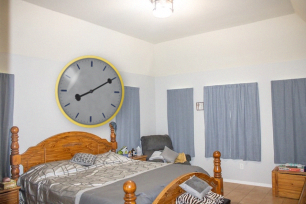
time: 8:10
